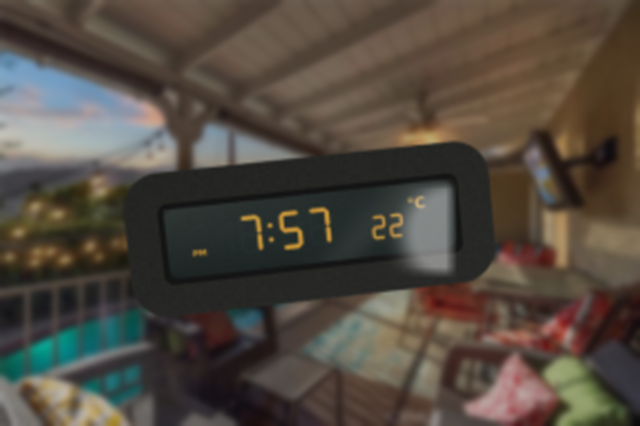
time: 7:57
